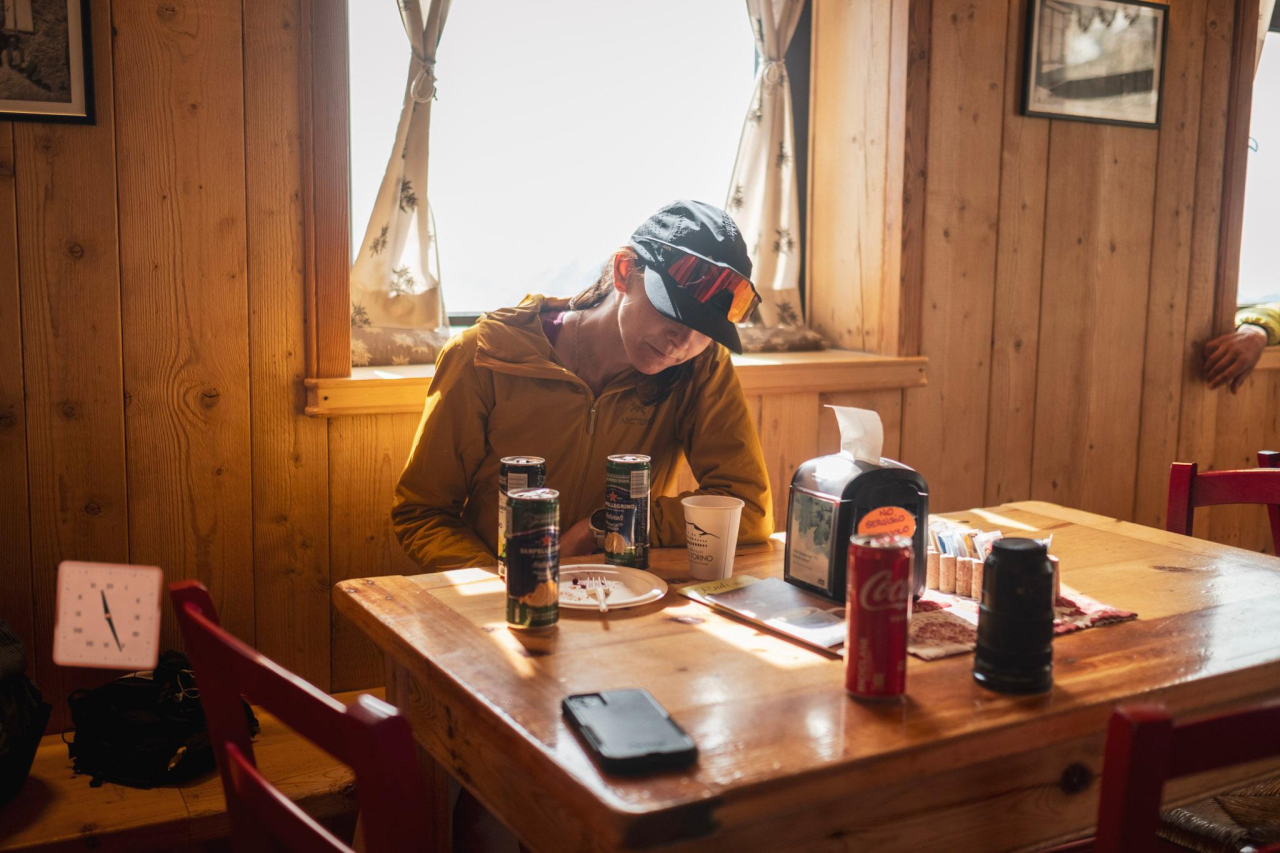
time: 11:26
